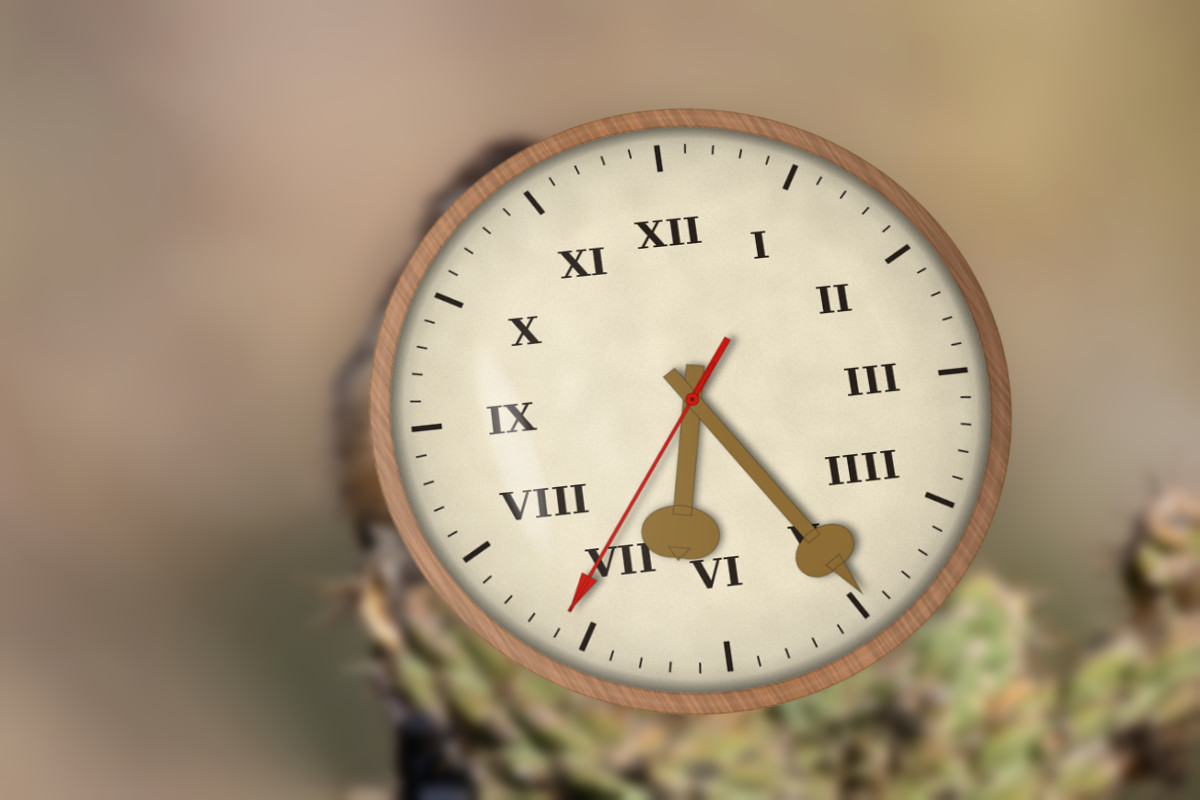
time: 6:24:36
